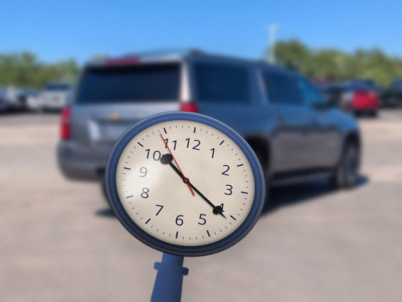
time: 10:20:54
